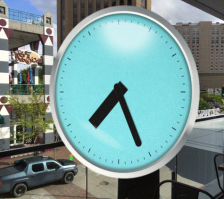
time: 7:26
